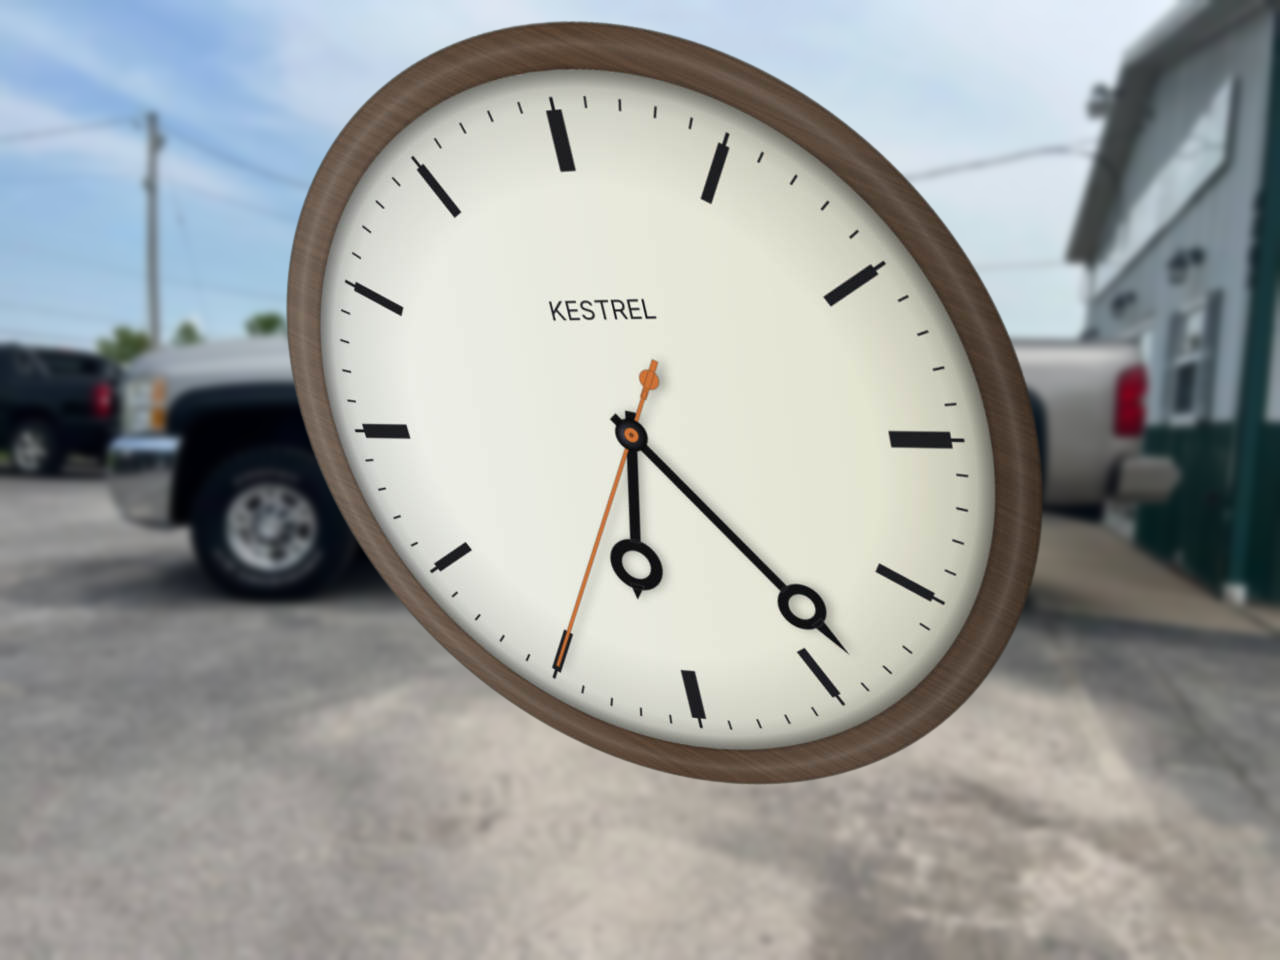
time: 6:23:35
